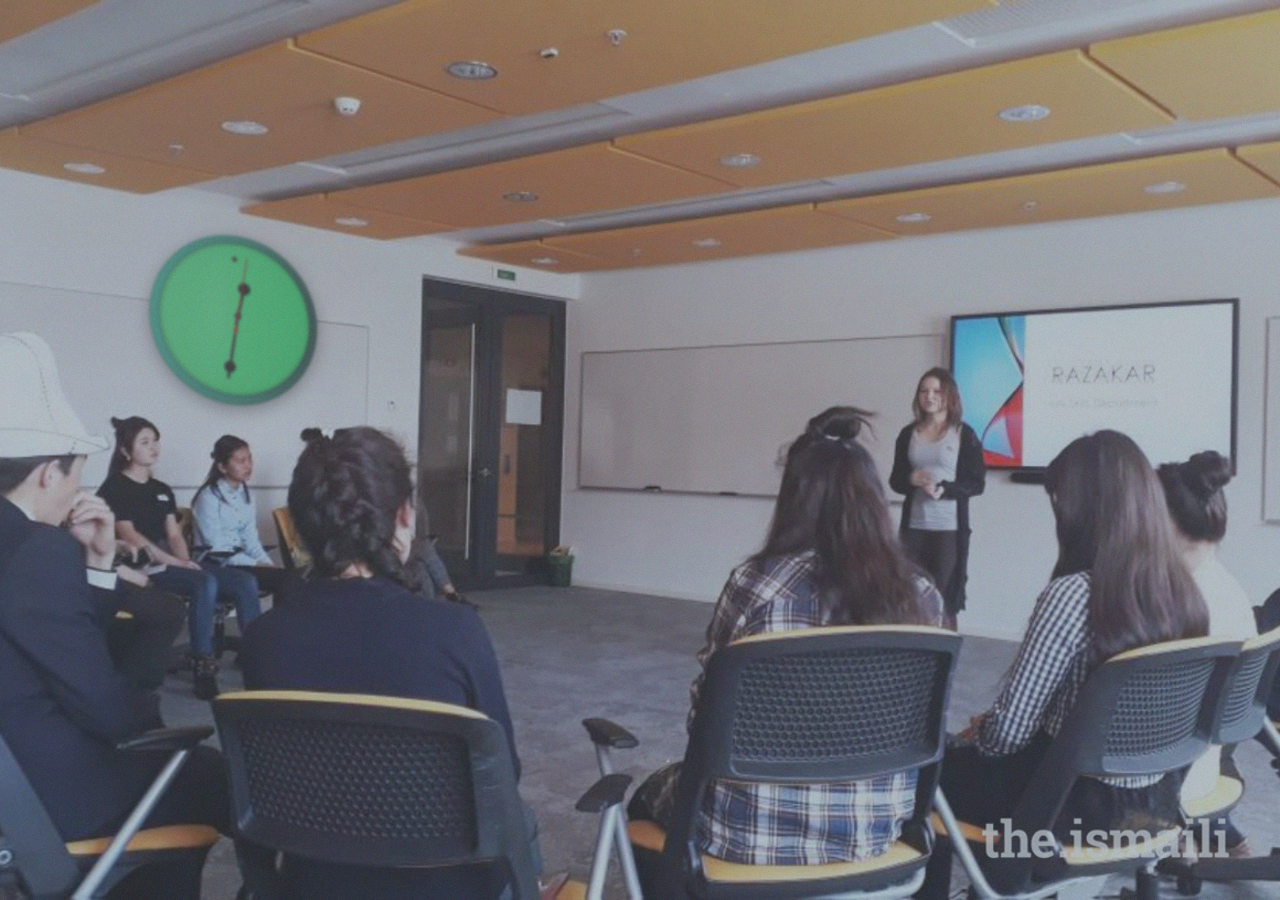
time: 12:32:02
